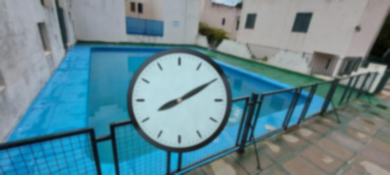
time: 8:10
